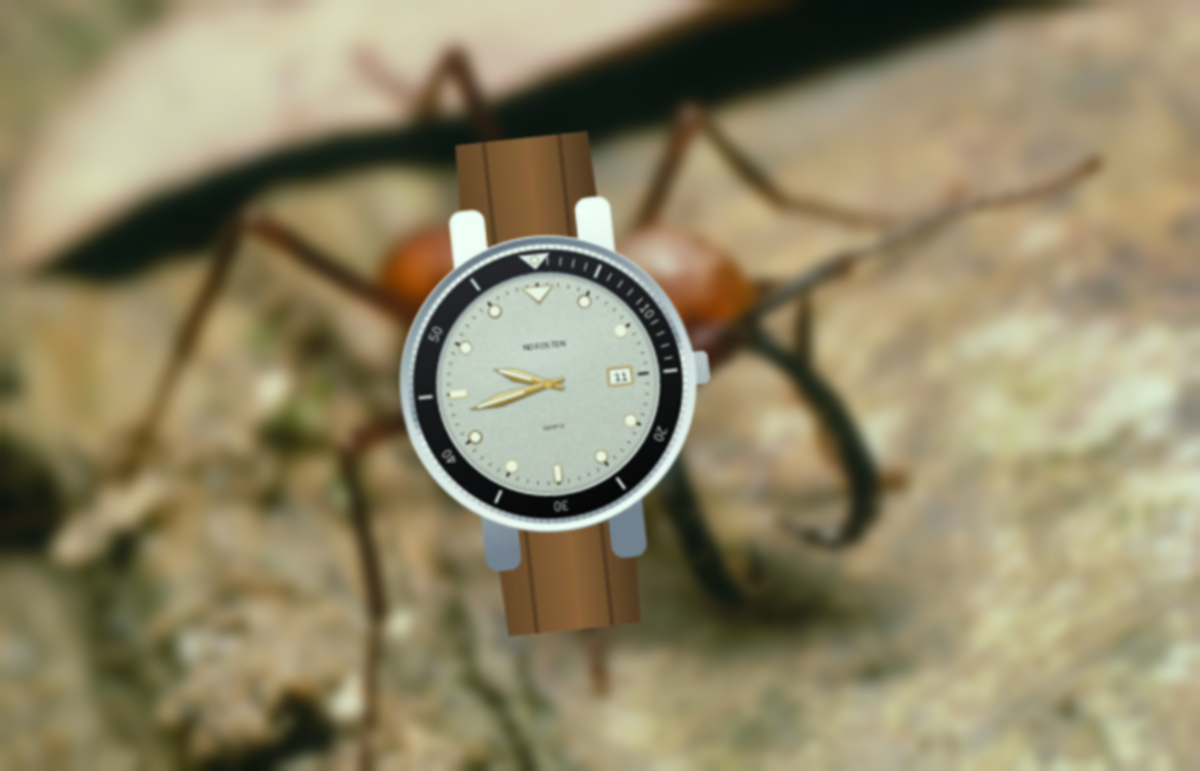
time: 9:43
